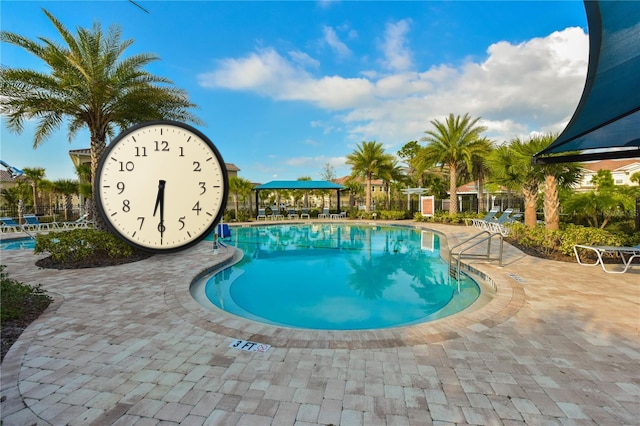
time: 6:30
